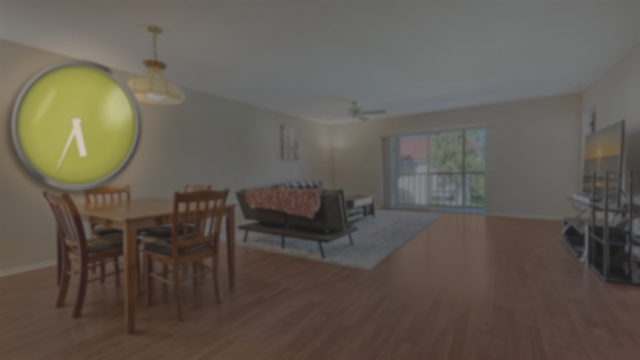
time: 5:34
